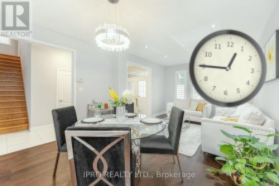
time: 12:45
